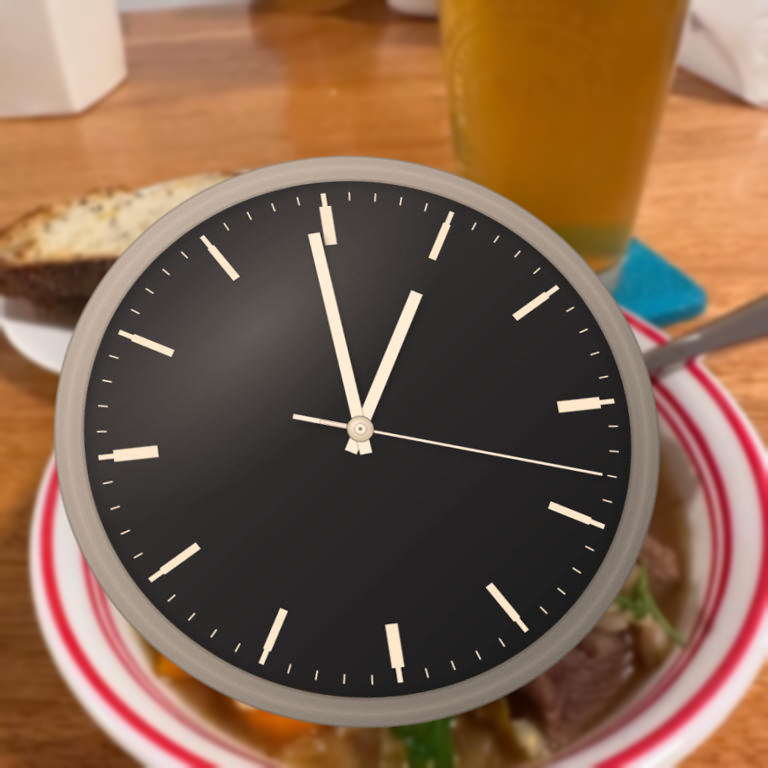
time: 12:59:18
